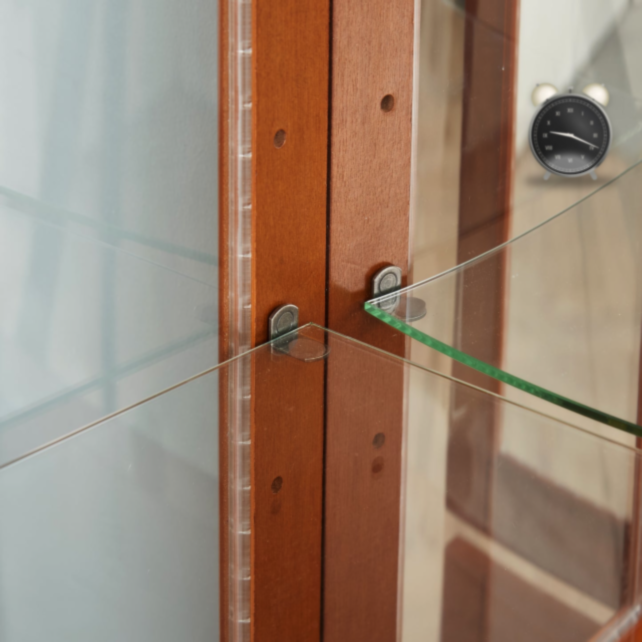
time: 9:19
